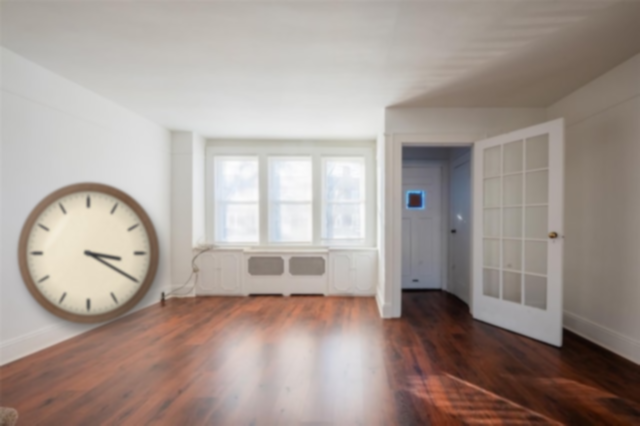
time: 3:20
